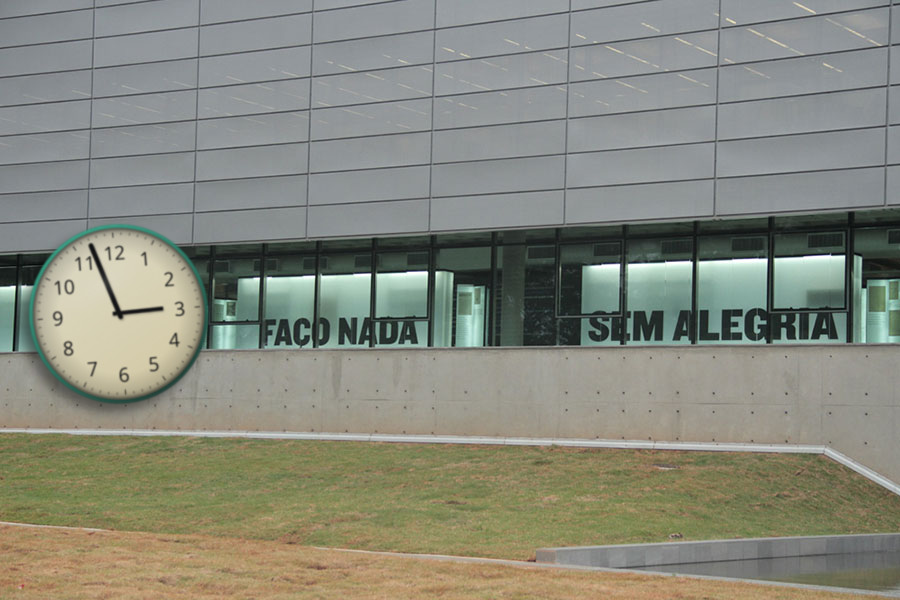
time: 2:57
